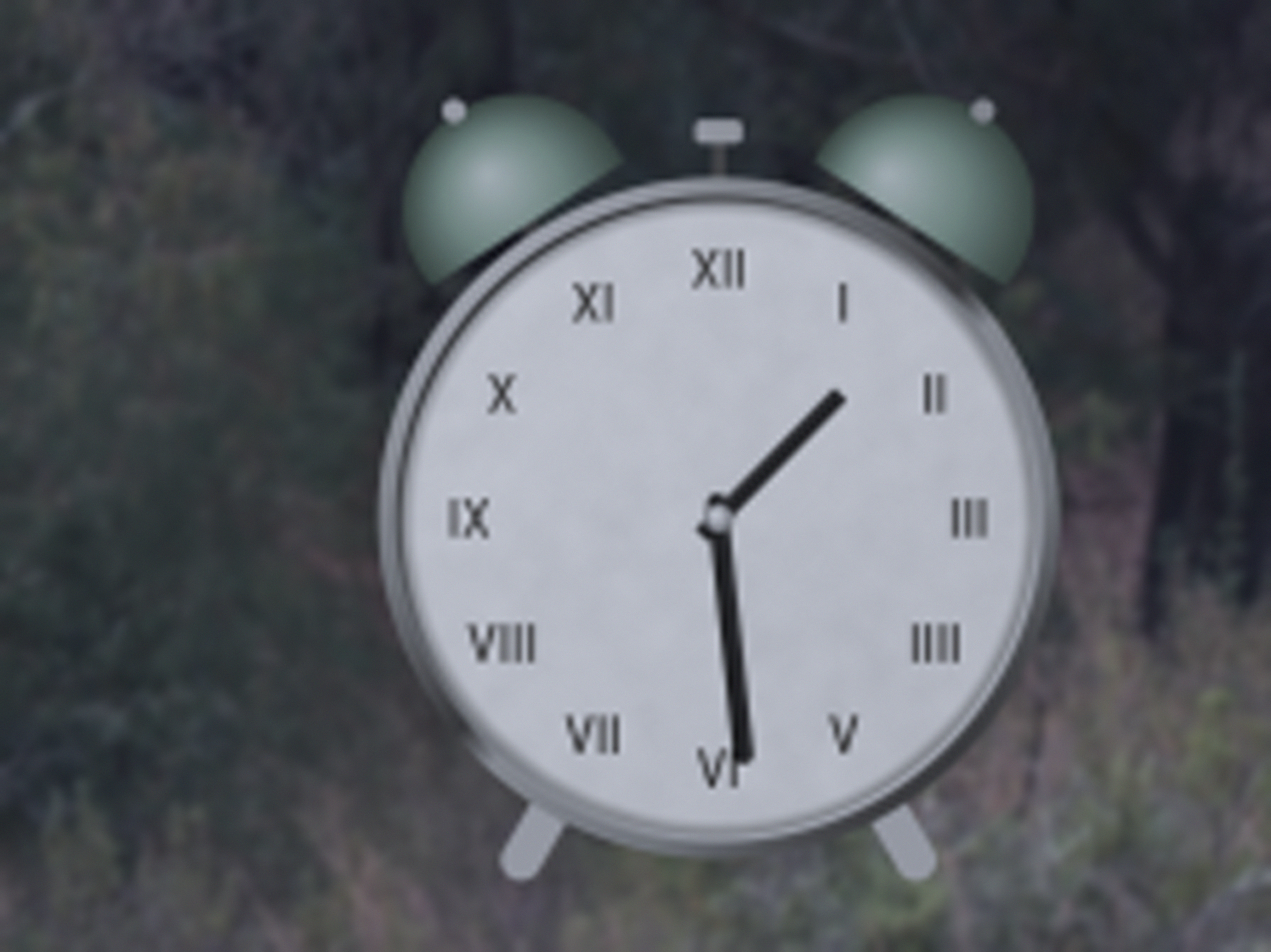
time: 1:29
